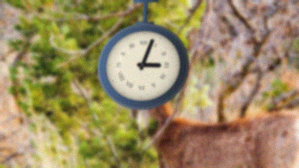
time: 3:03
